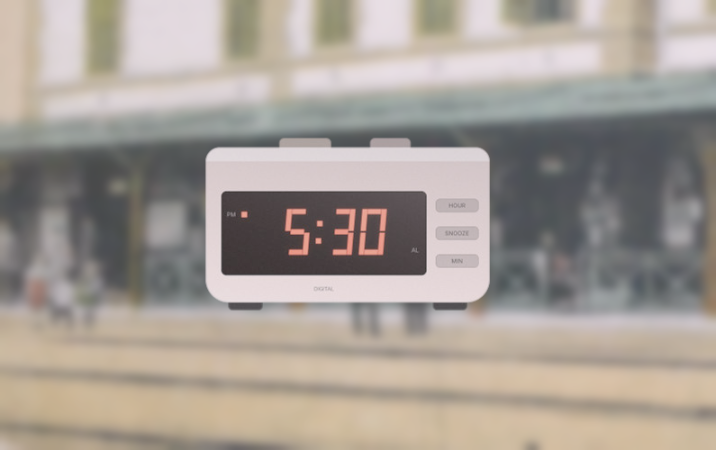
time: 5:30
